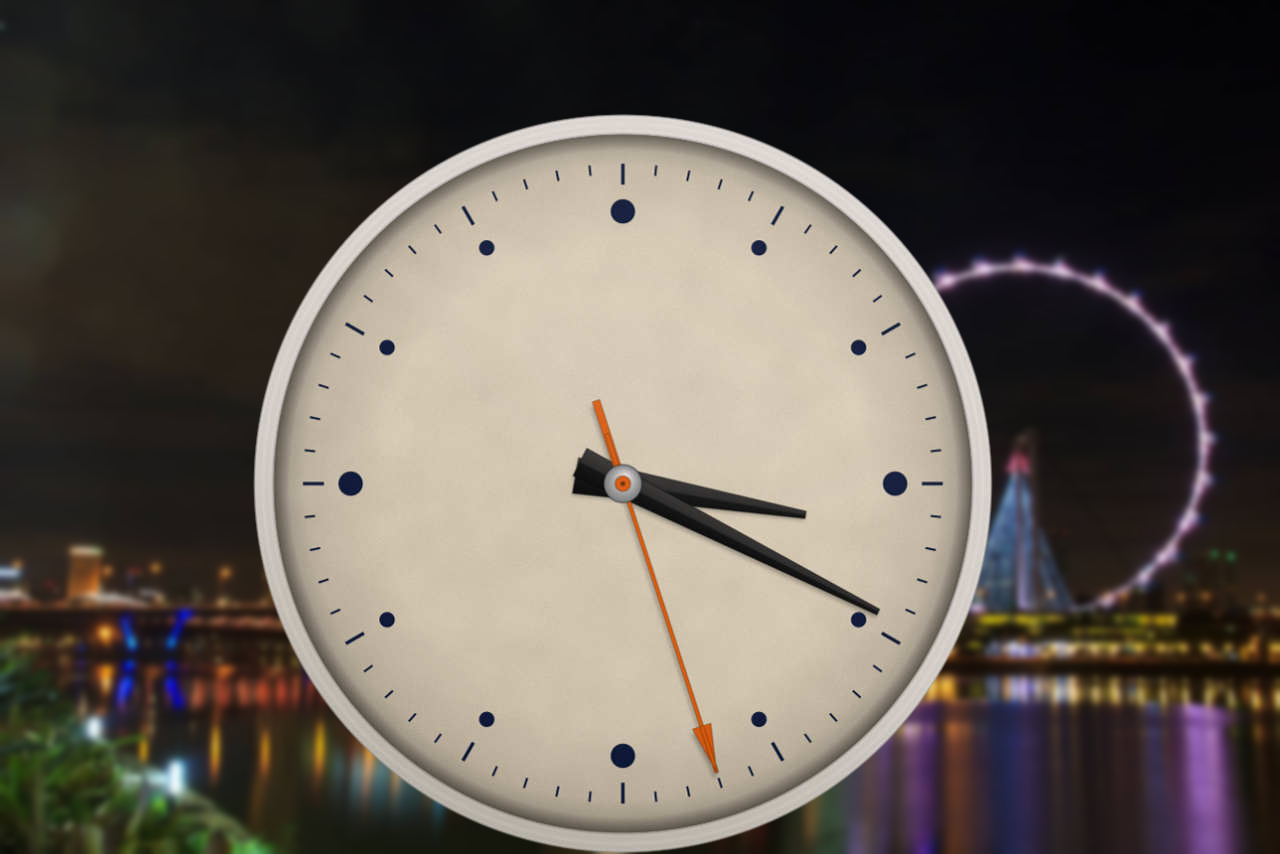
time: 3:19:27
